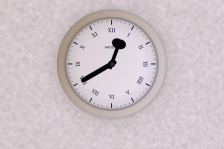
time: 12:40
